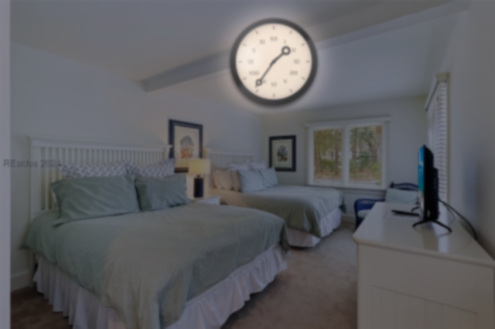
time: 1:36
